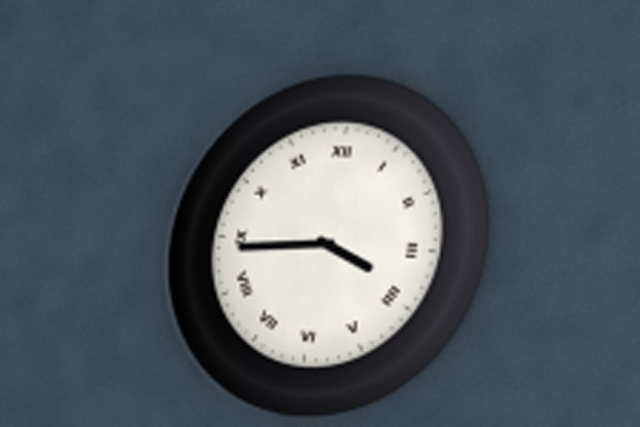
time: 3:44
